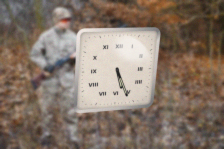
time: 5:26
